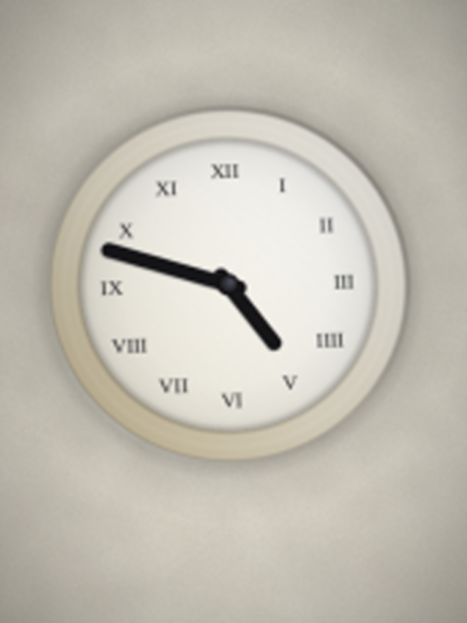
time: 4:48
